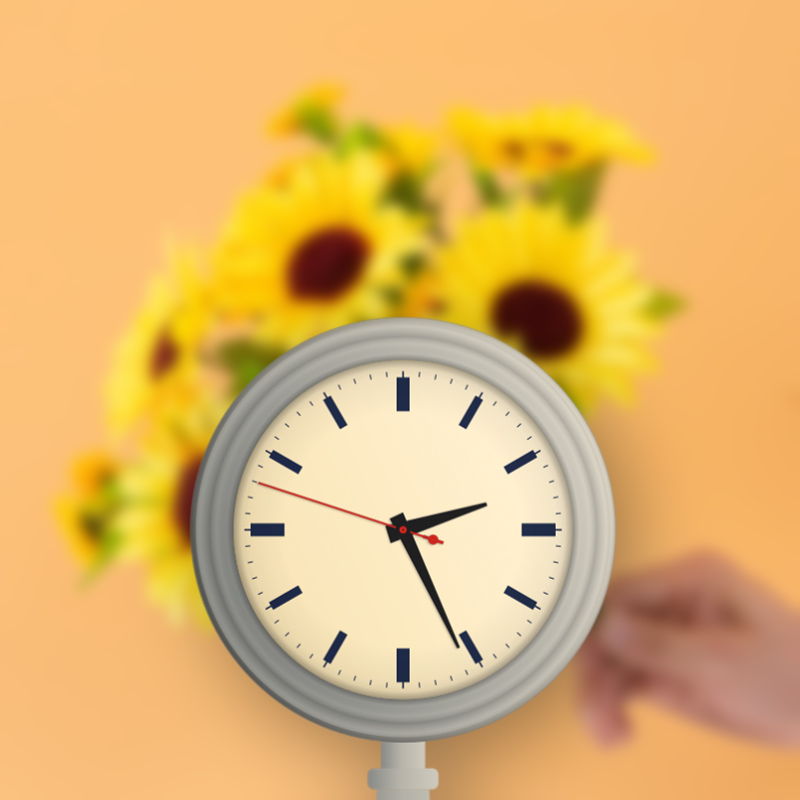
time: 2:25:48
